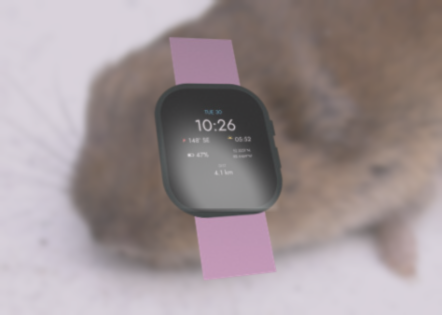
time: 10:26
